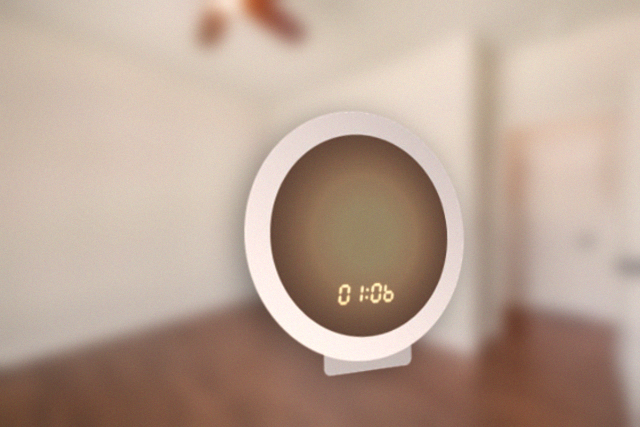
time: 1:06
